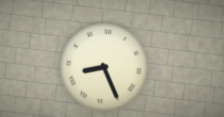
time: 8:25
